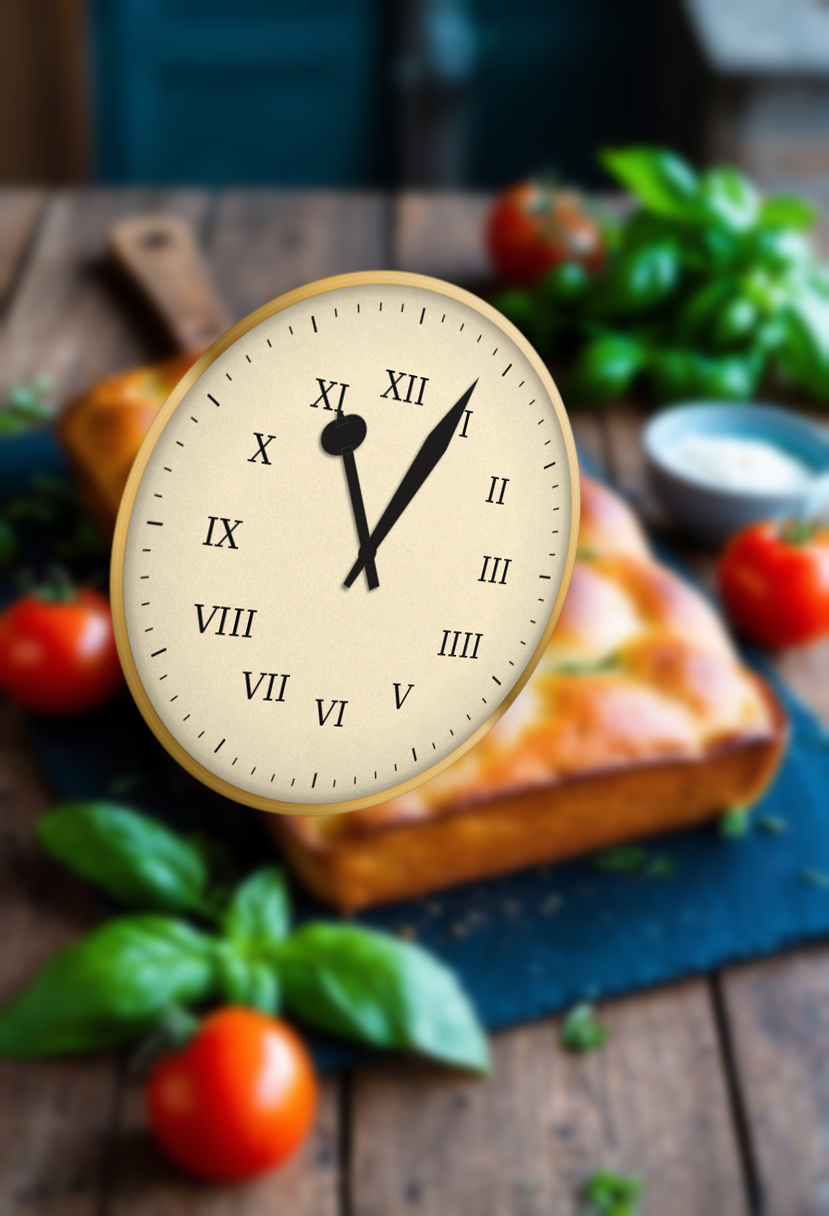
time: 11:04
